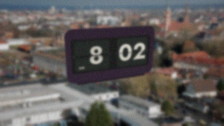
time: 8:02
